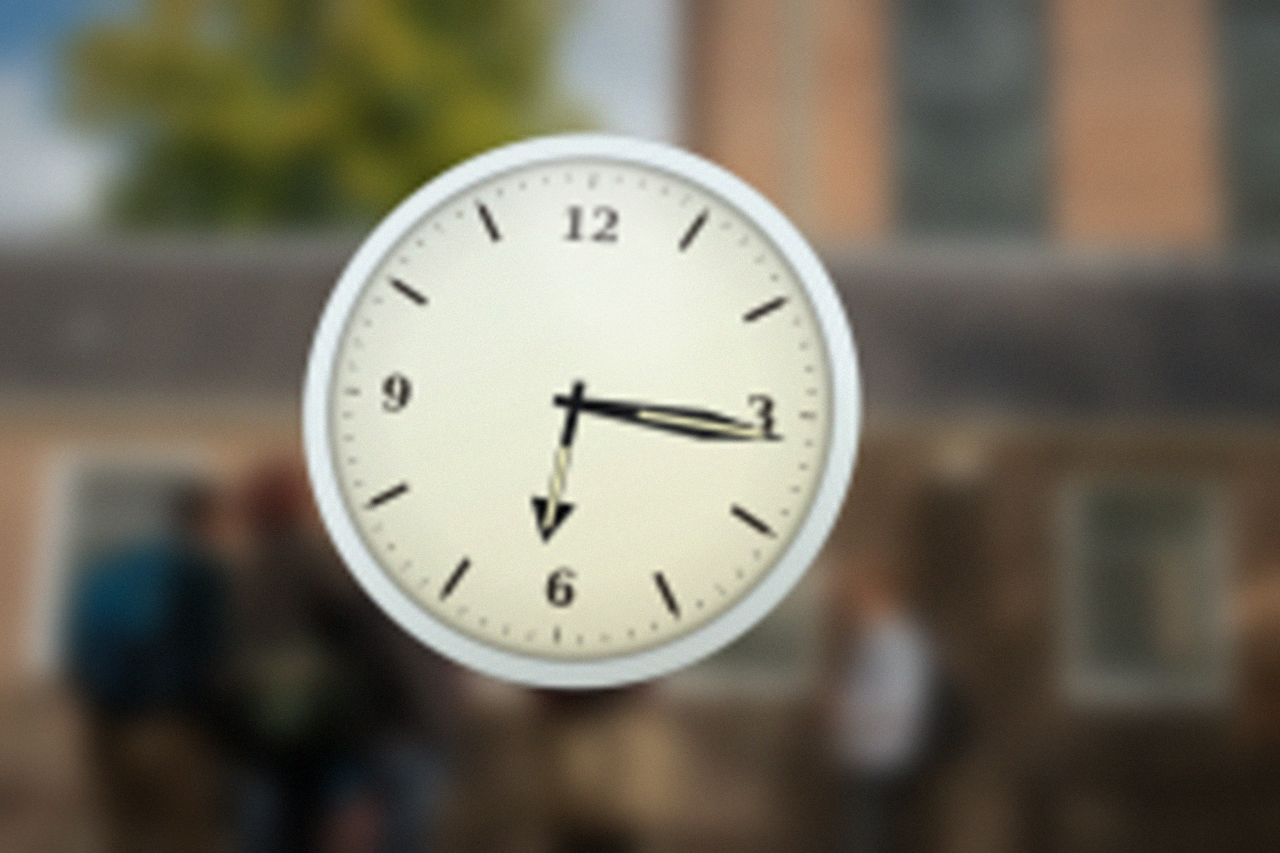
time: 6:16
